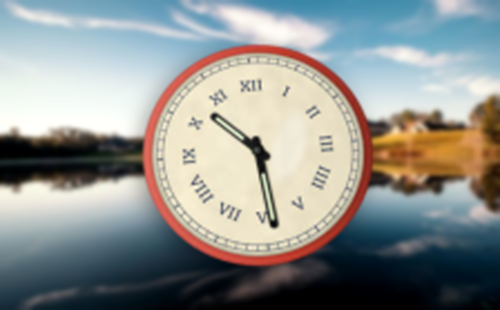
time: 10:29
